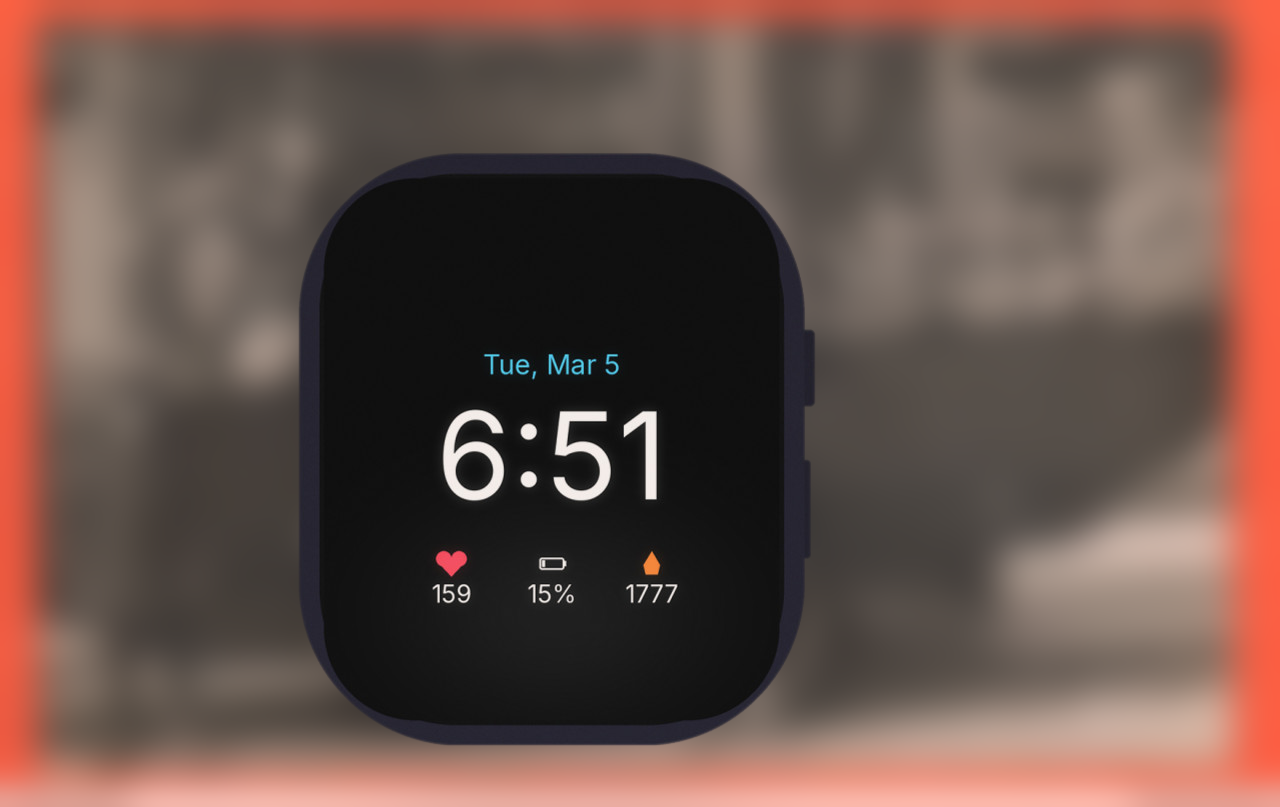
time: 6:51
